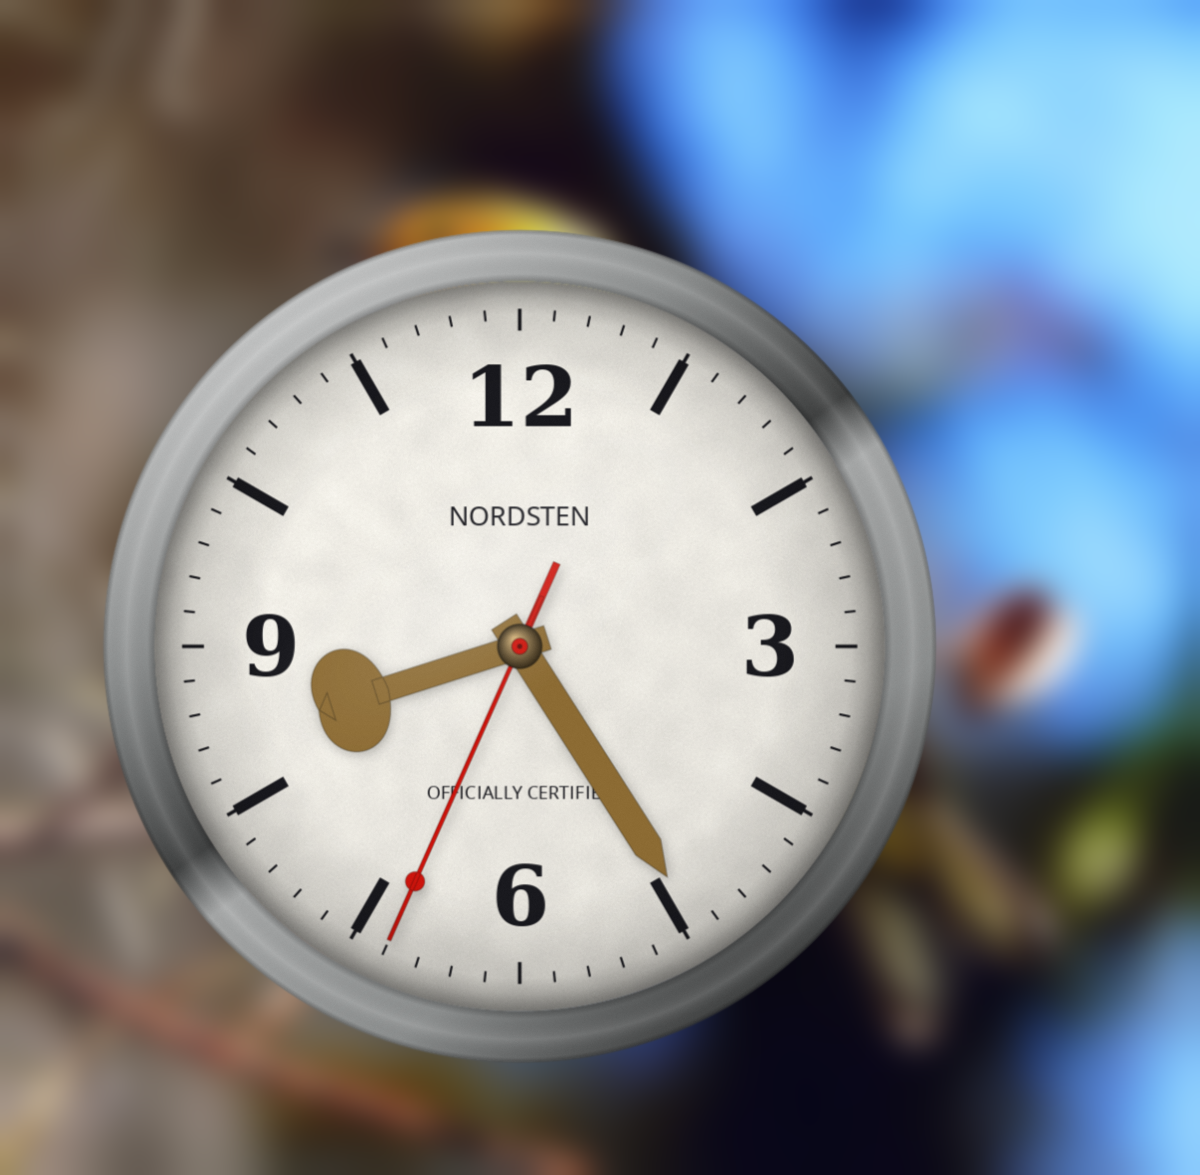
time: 8:24:34
